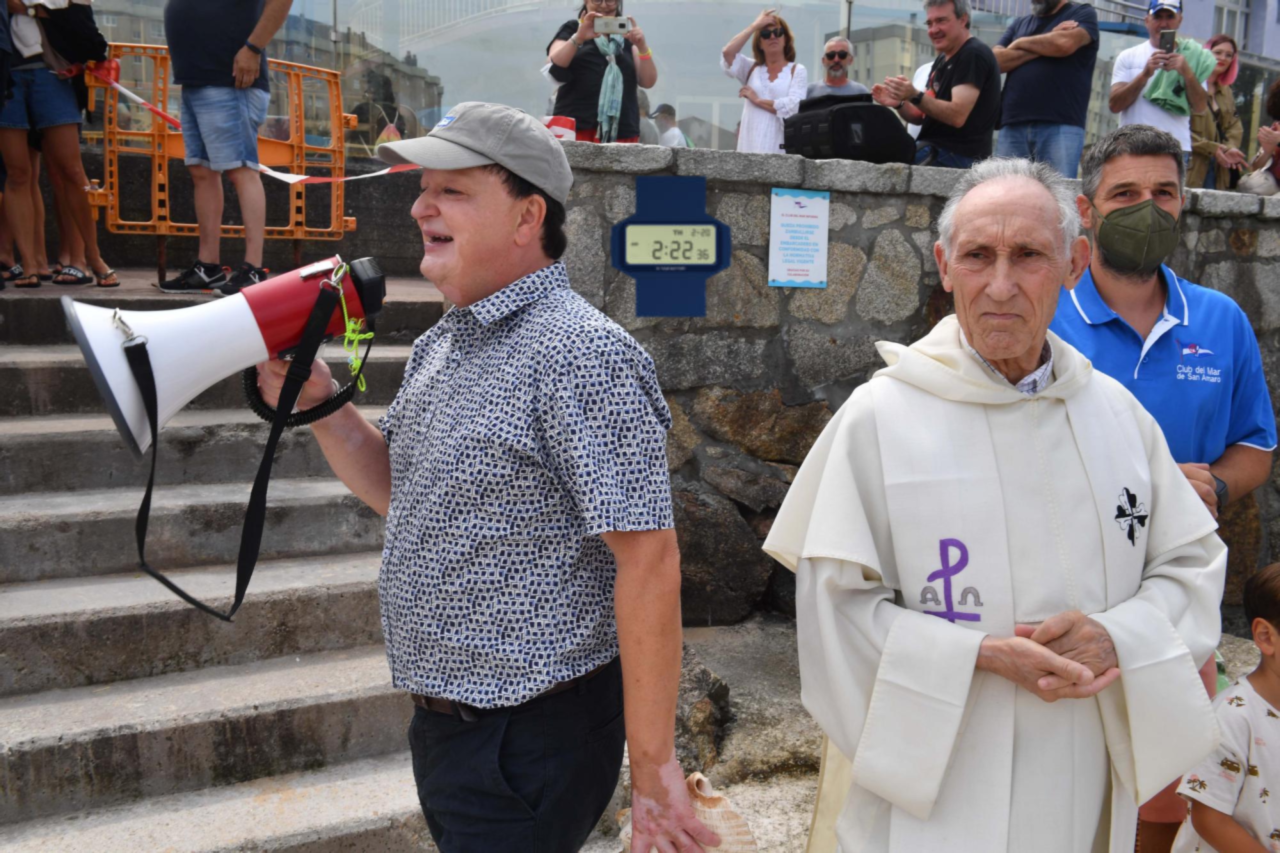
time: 2:22
